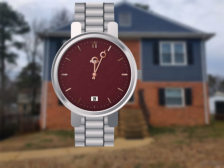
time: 12:04
